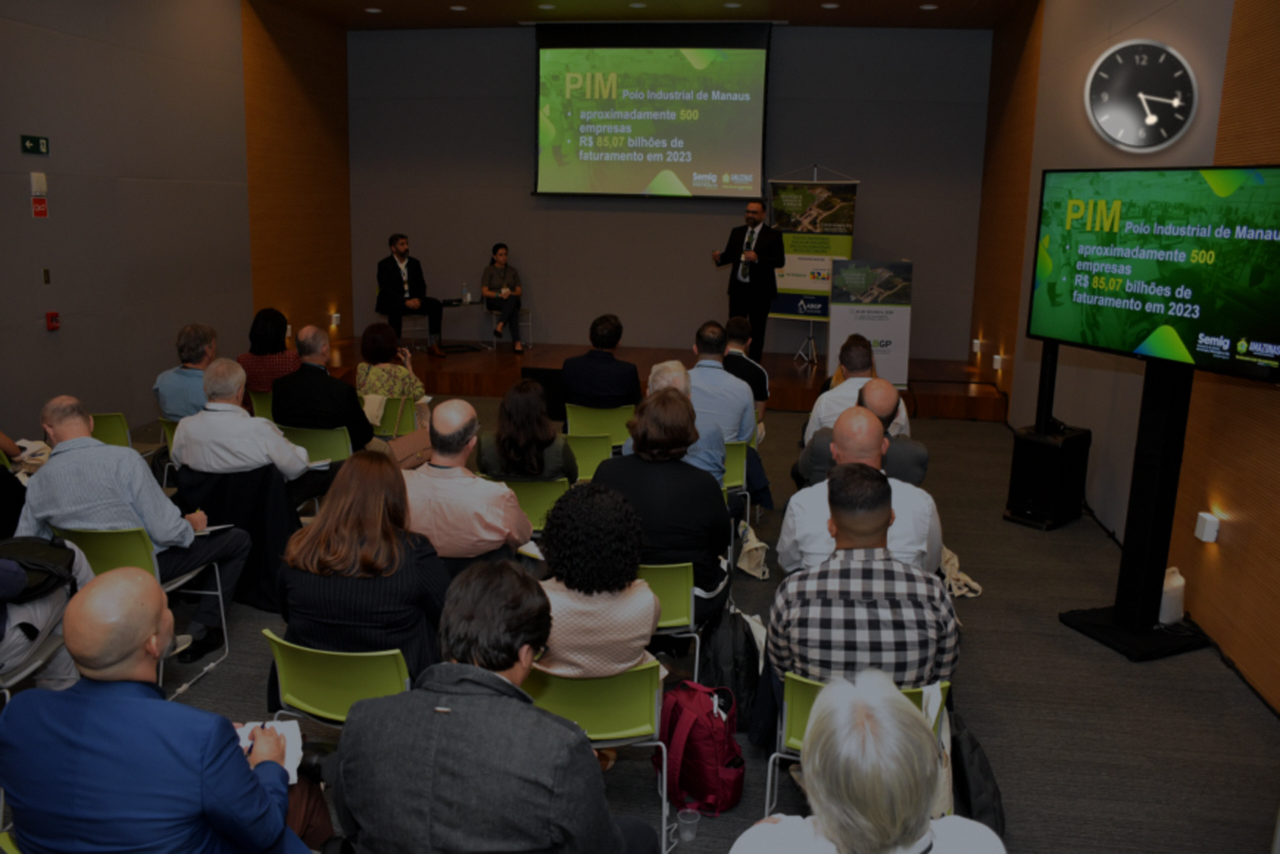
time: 5:17
